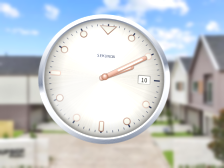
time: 2:10
